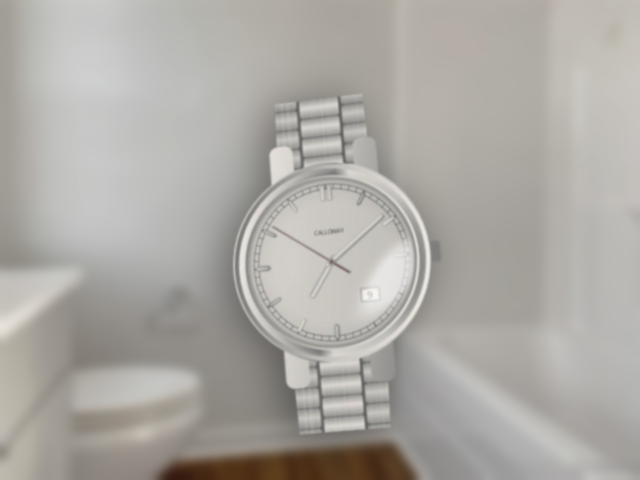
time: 7:08:51
